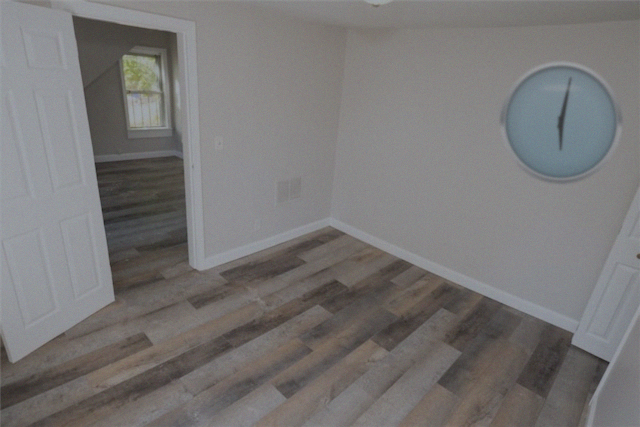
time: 6:02
